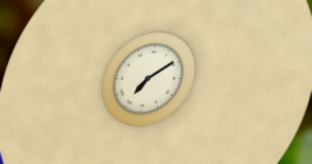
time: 7:09
